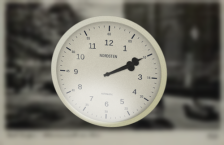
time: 2:10
